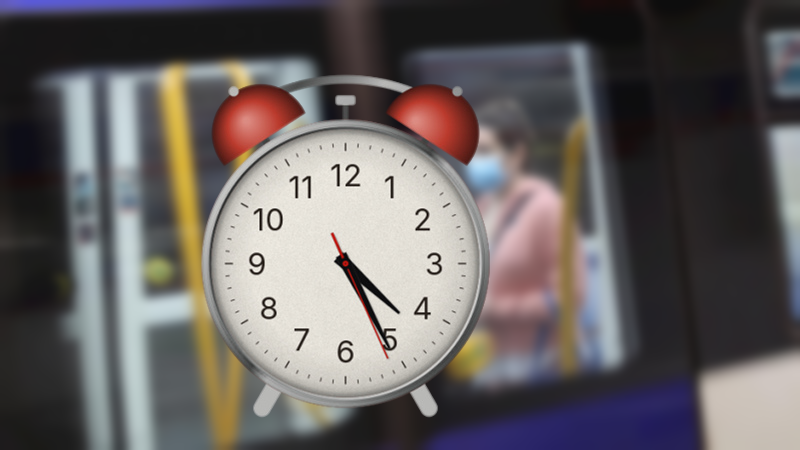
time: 4:25:26
